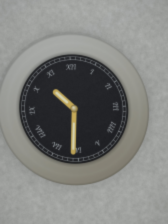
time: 10:31
